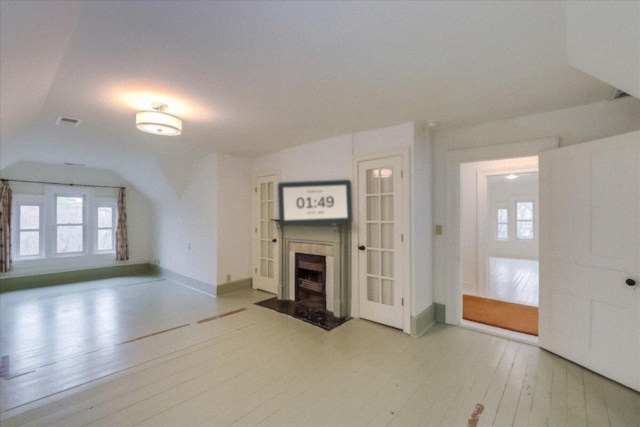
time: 1:49
